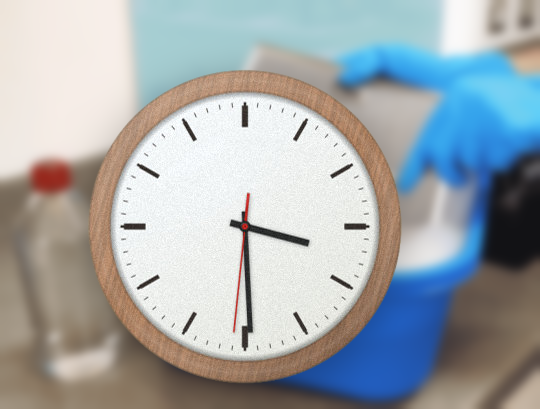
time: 3:29:31
